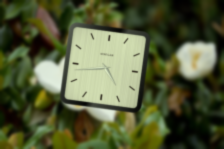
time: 4:43
